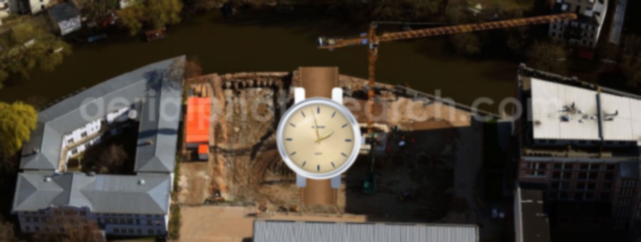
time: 1:58
